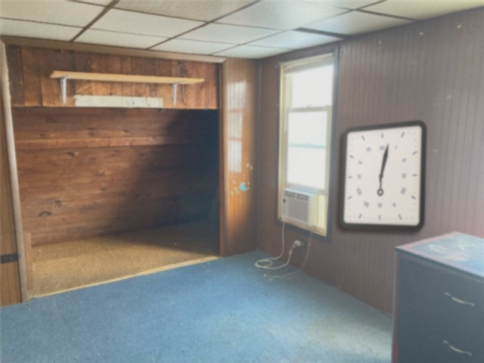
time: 6:02
